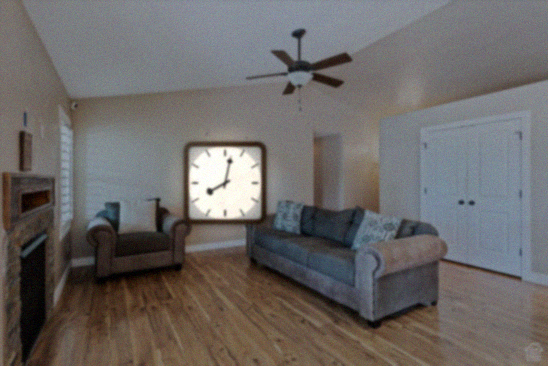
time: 8:02
